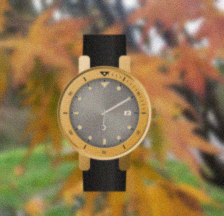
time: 6:10
